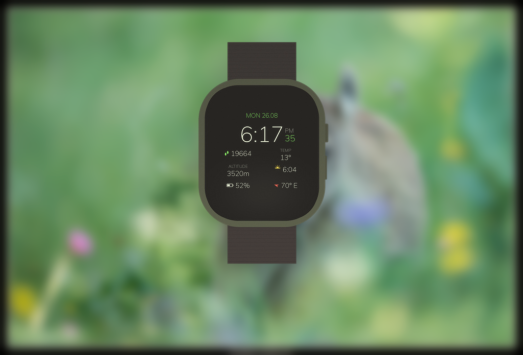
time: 6:17:35
